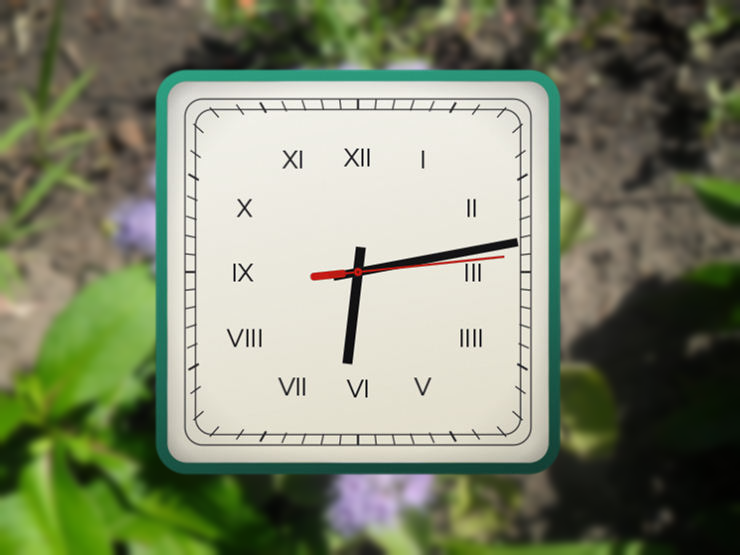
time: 6:13:14
